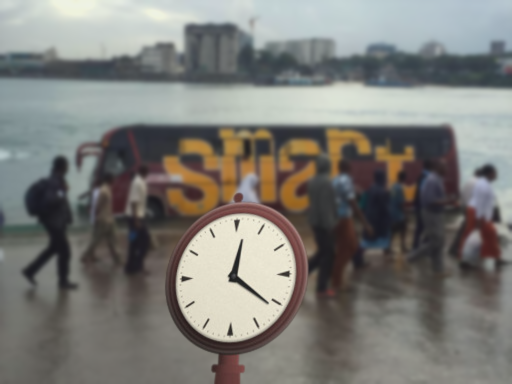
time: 12:21
